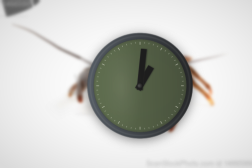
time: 1:01
